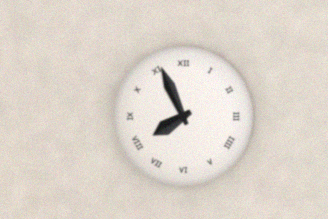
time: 7:56
